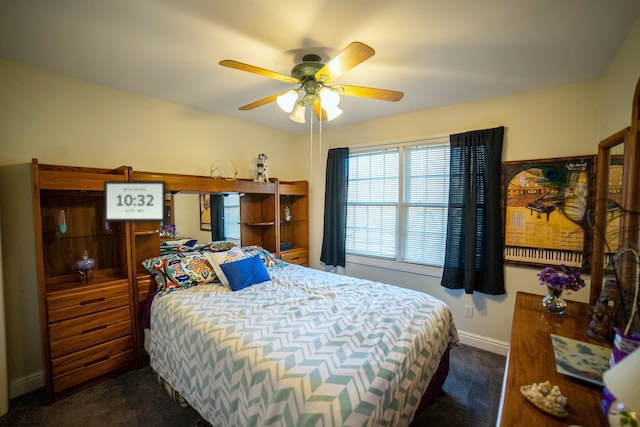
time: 10:32
